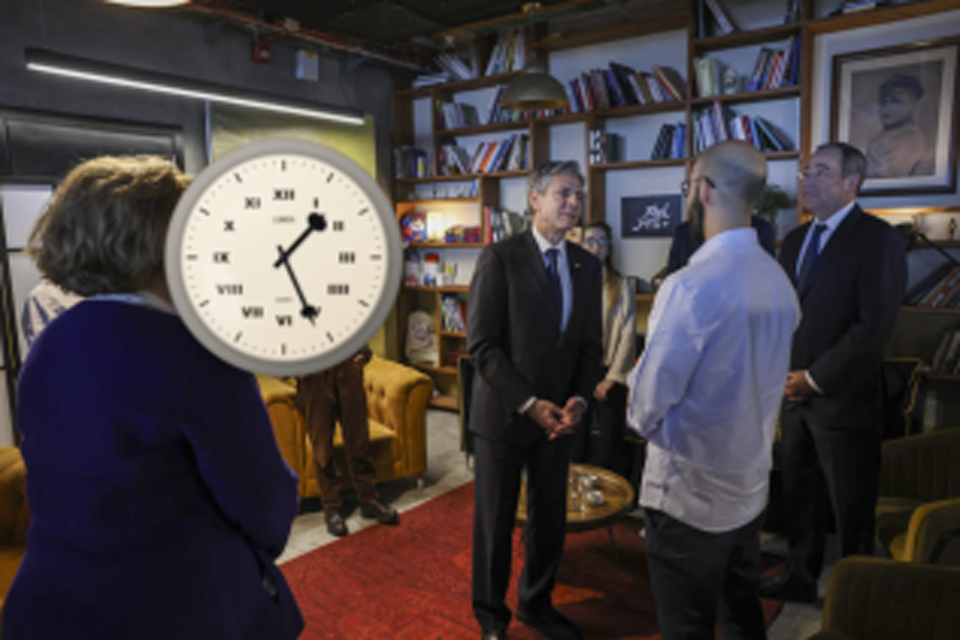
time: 1:26
